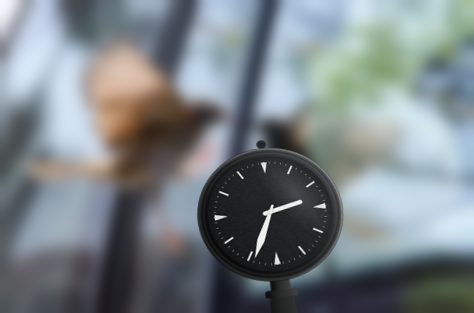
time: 2:34
